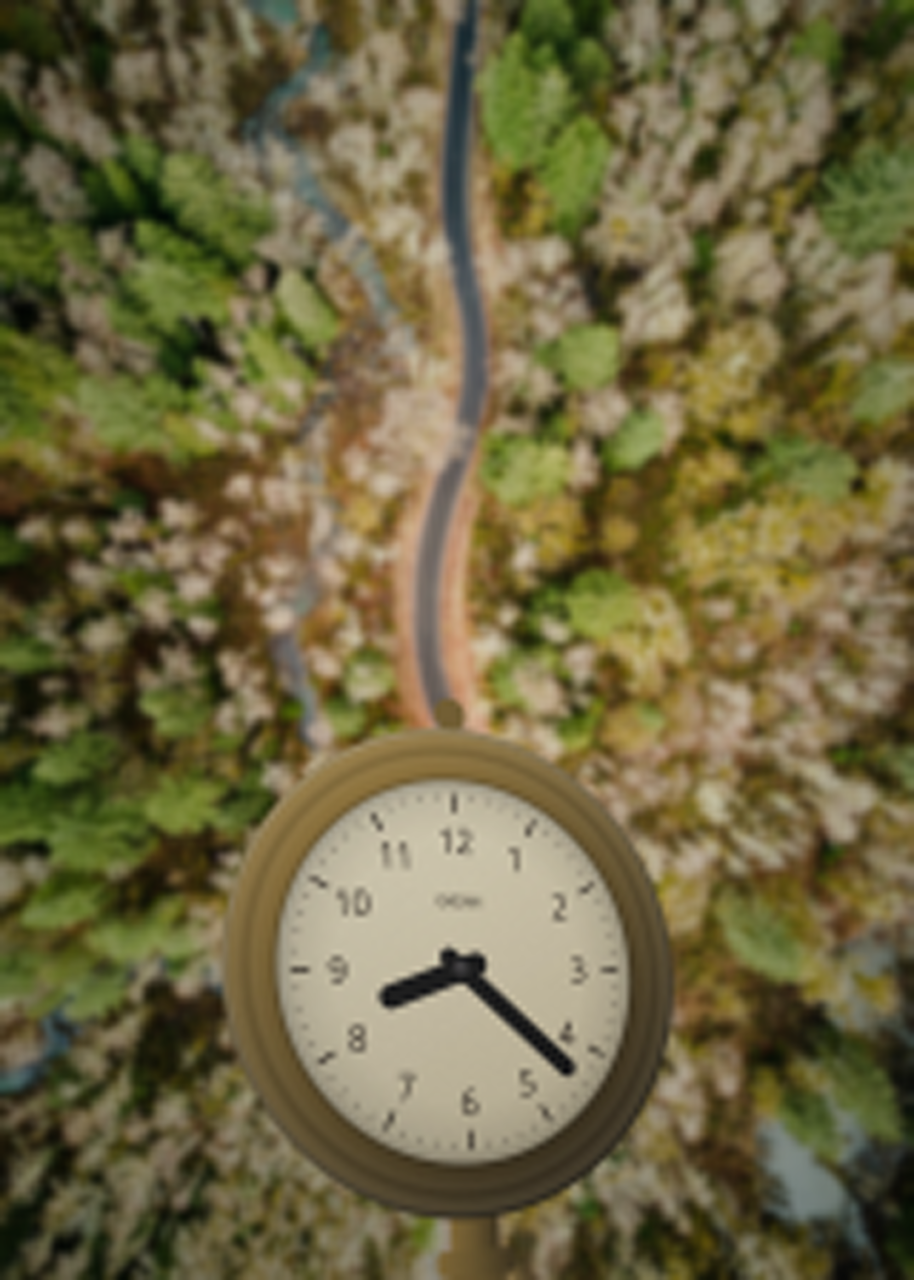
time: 8:22
